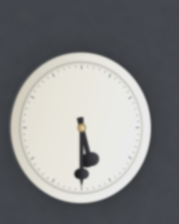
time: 5:30
